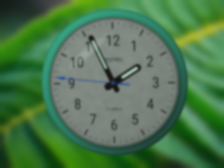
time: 1:55:46
